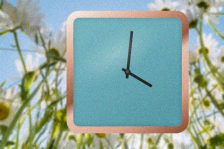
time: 4:01
